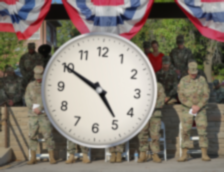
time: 4:50
